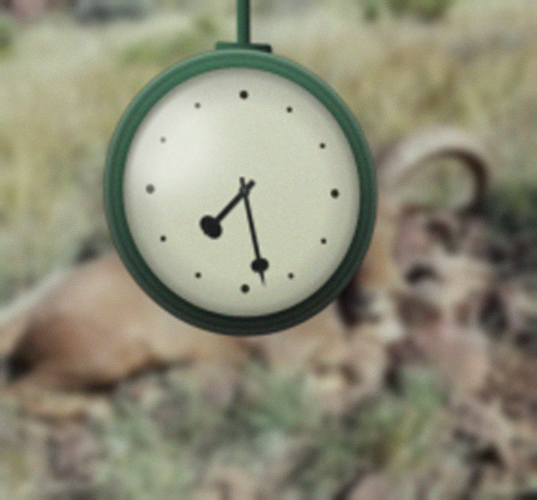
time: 7:28
